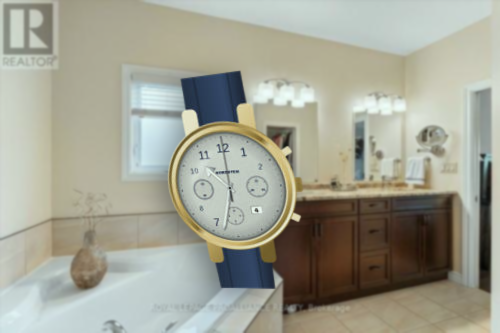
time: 10:33
